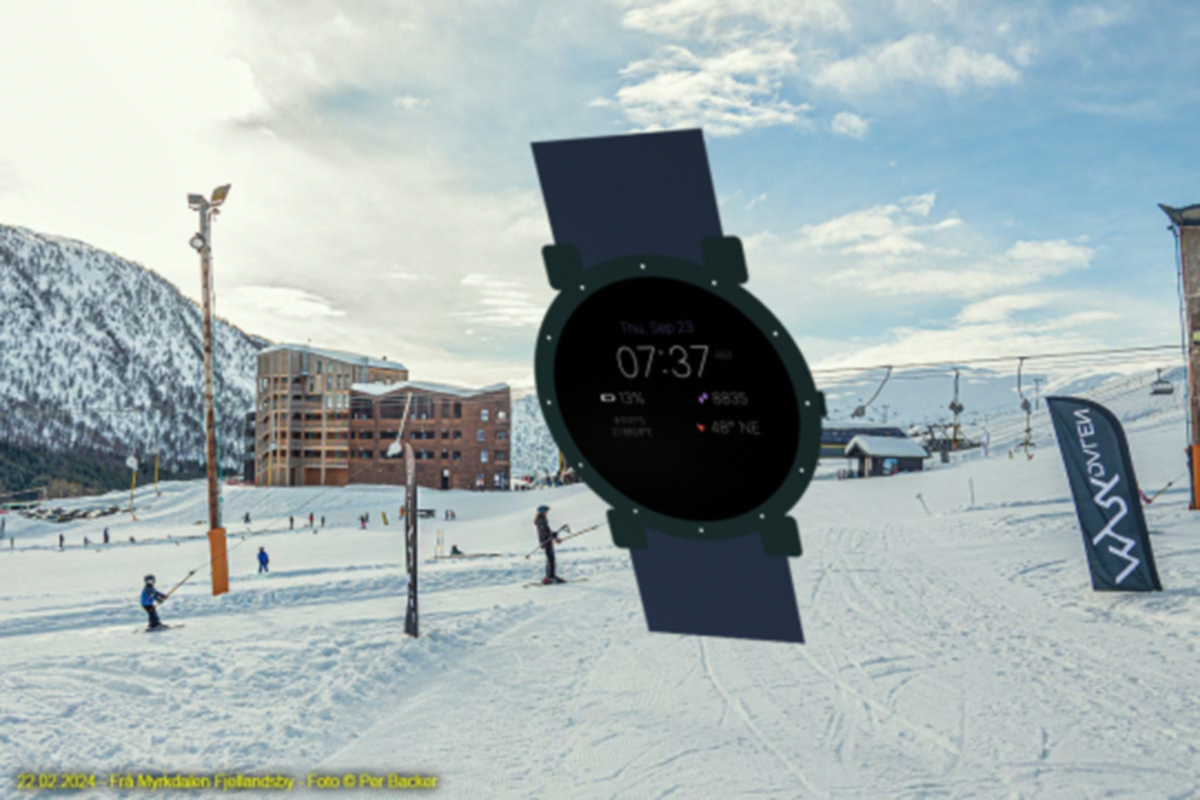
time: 7:37
